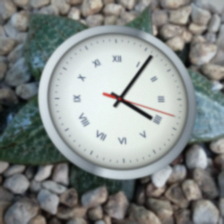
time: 4:06:18
